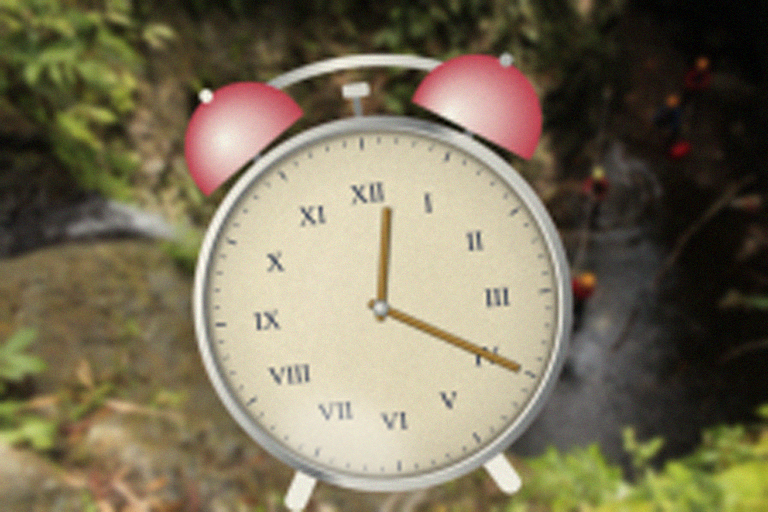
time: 12:20
